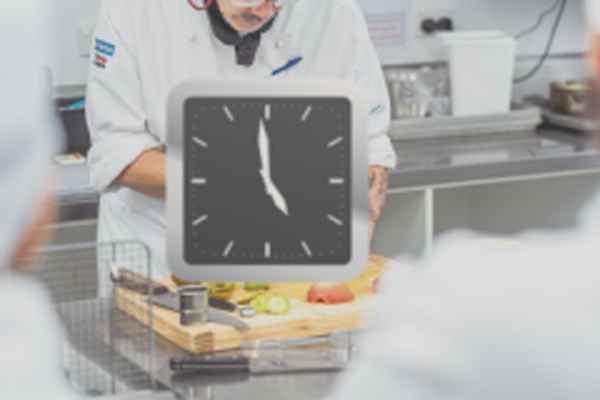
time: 4:59
